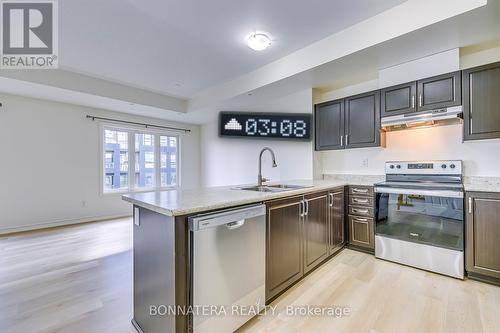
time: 3:08
